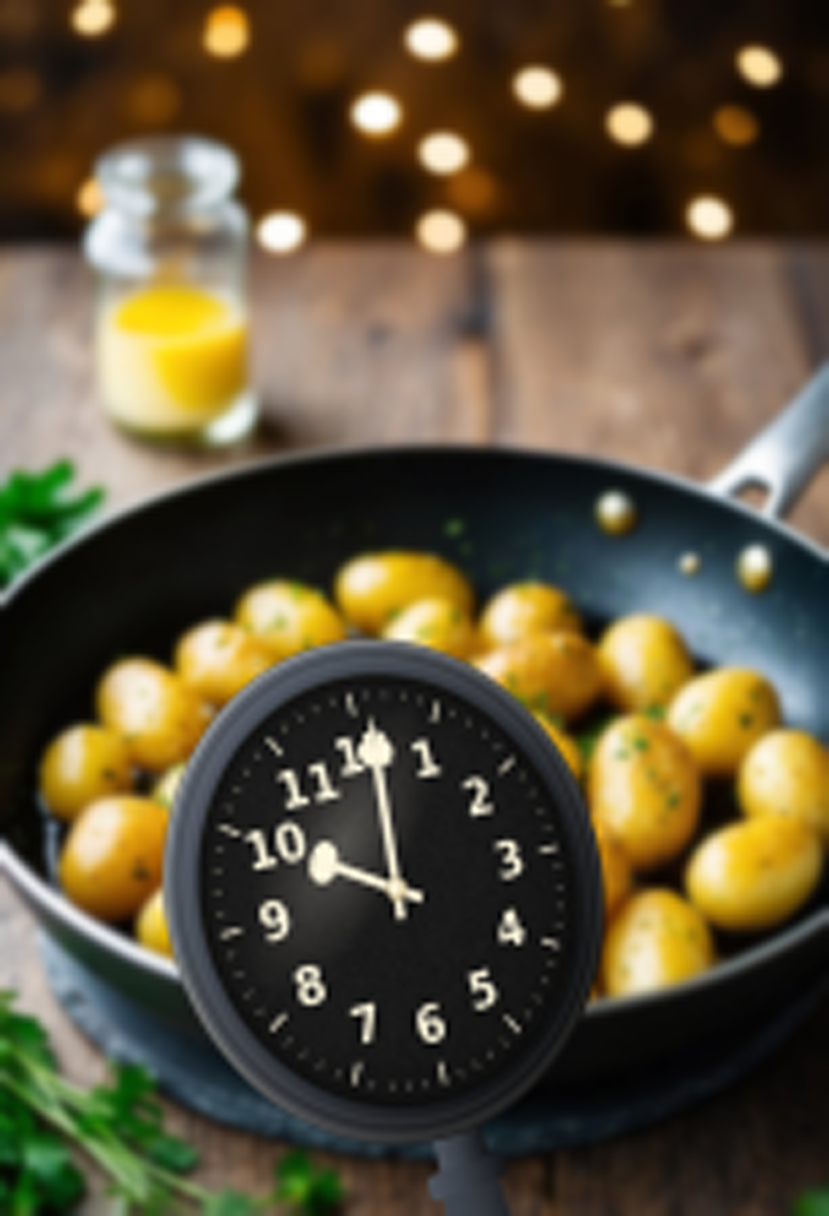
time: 10:01
